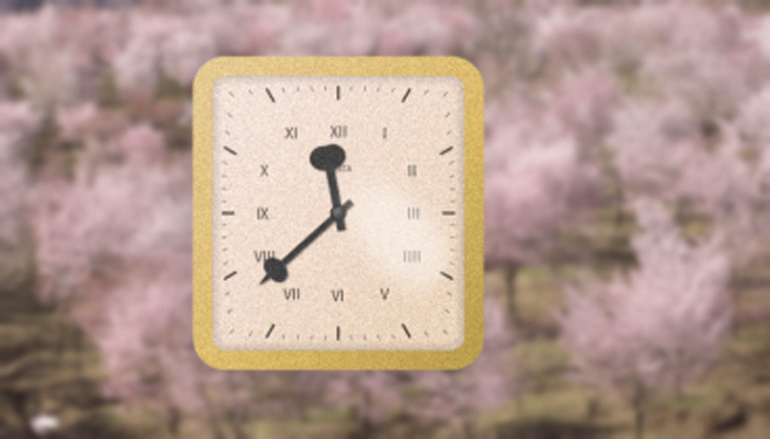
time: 11:38
